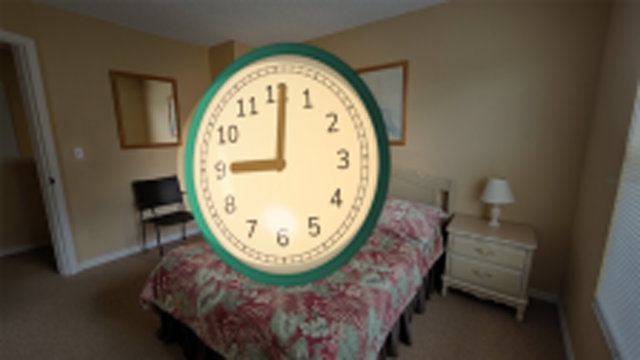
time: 9:01
